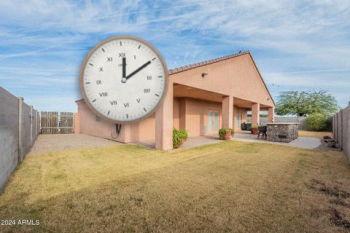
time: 12:10
